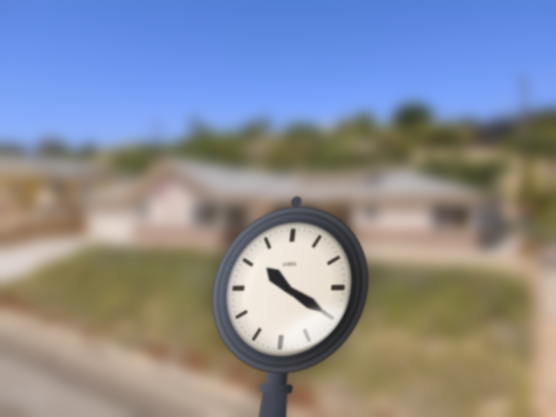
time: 10:20
